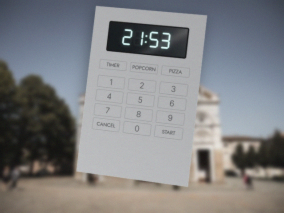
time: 21:53
